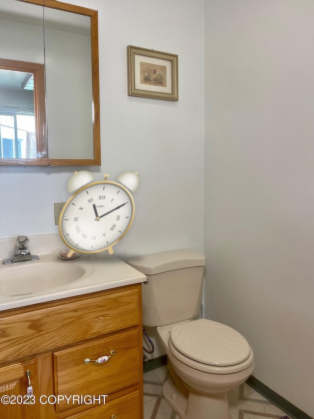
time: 11:10
